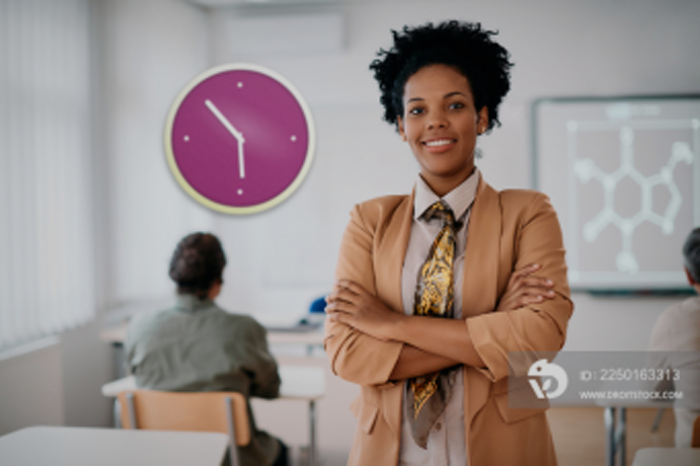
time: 5:53
